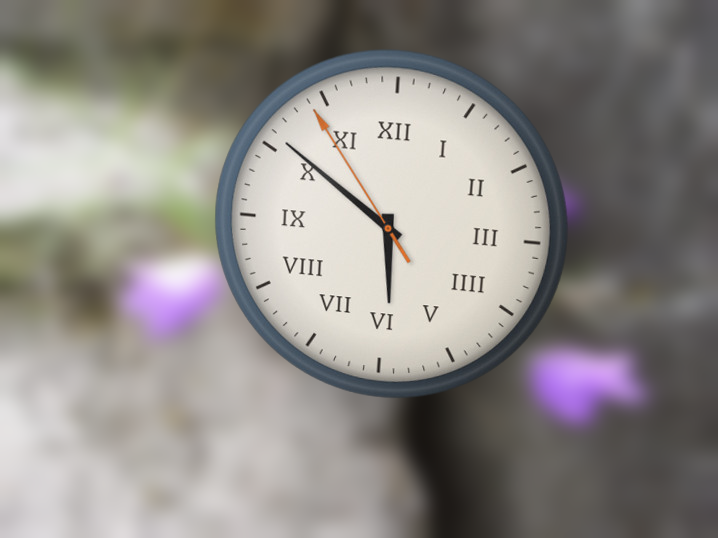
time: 5:50:54
